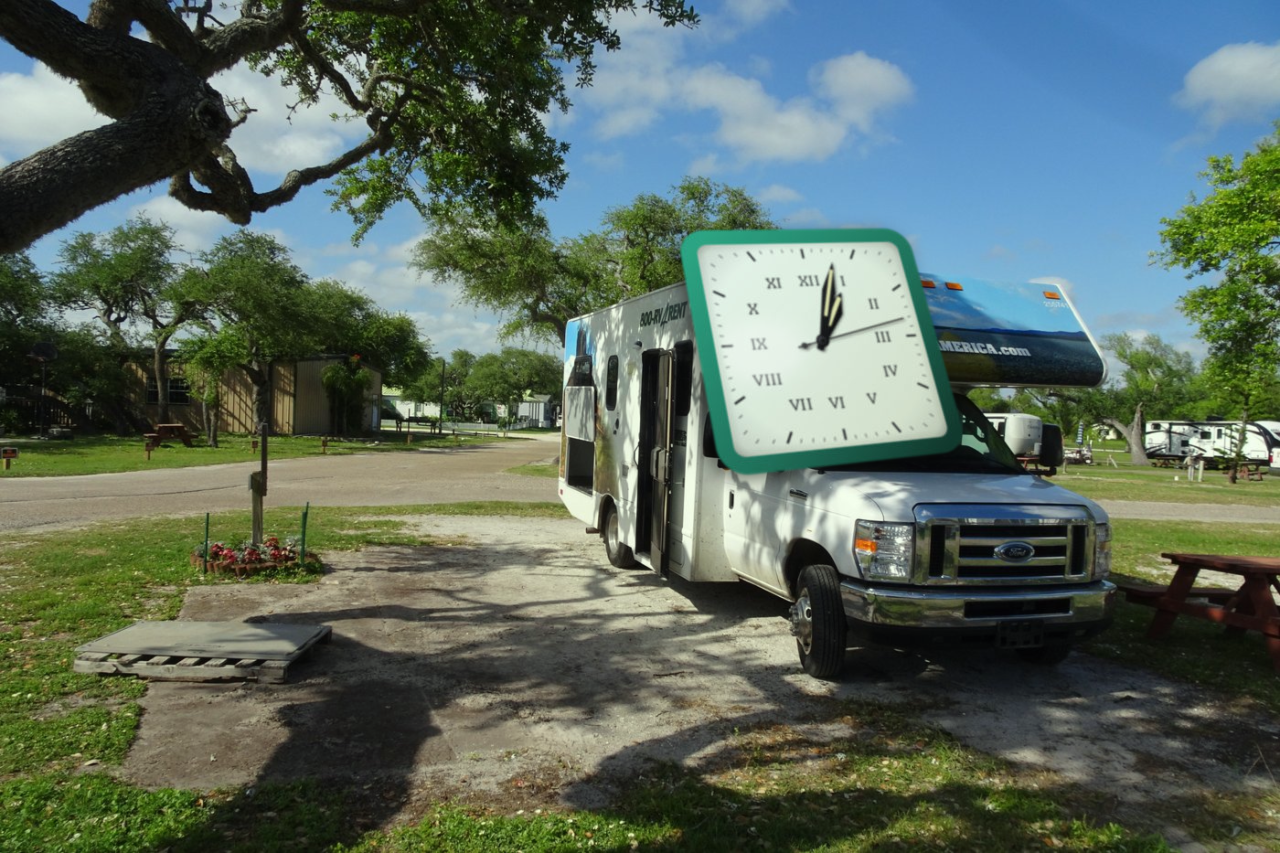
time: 1:03:13
